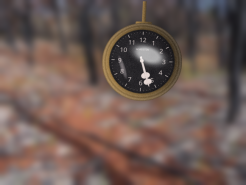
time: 5:27
